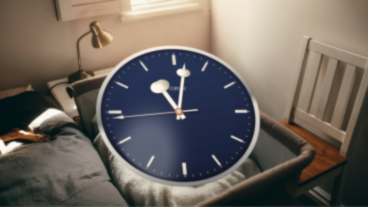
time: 11:01:44
